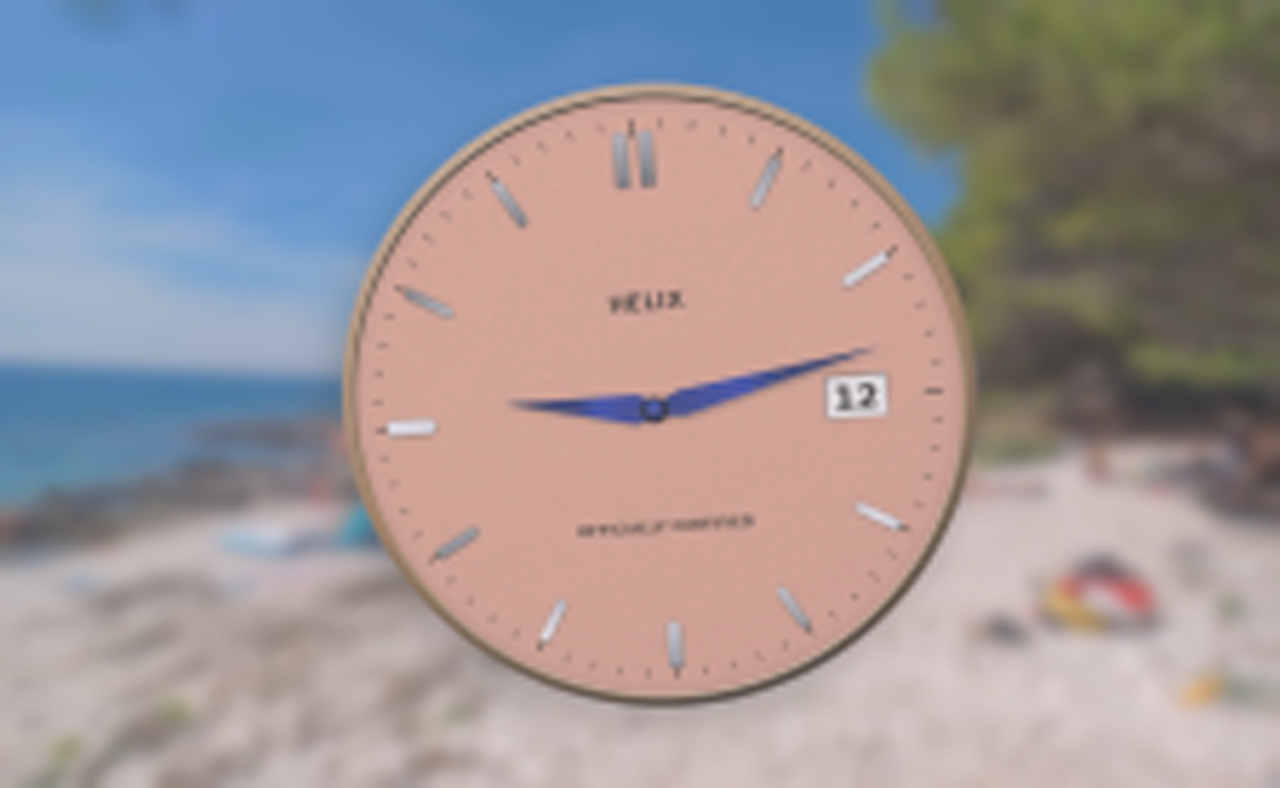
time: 9:13
